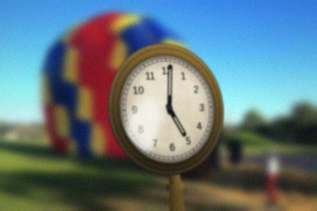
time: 5:01
